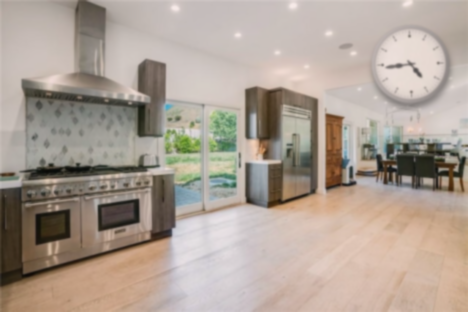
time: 4:44
